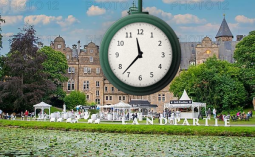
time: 11:37
